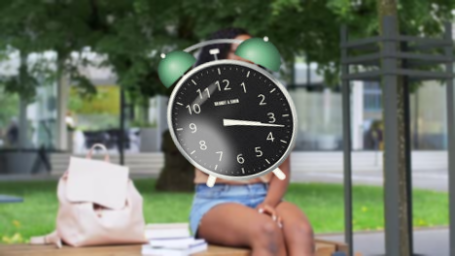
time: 3:17
